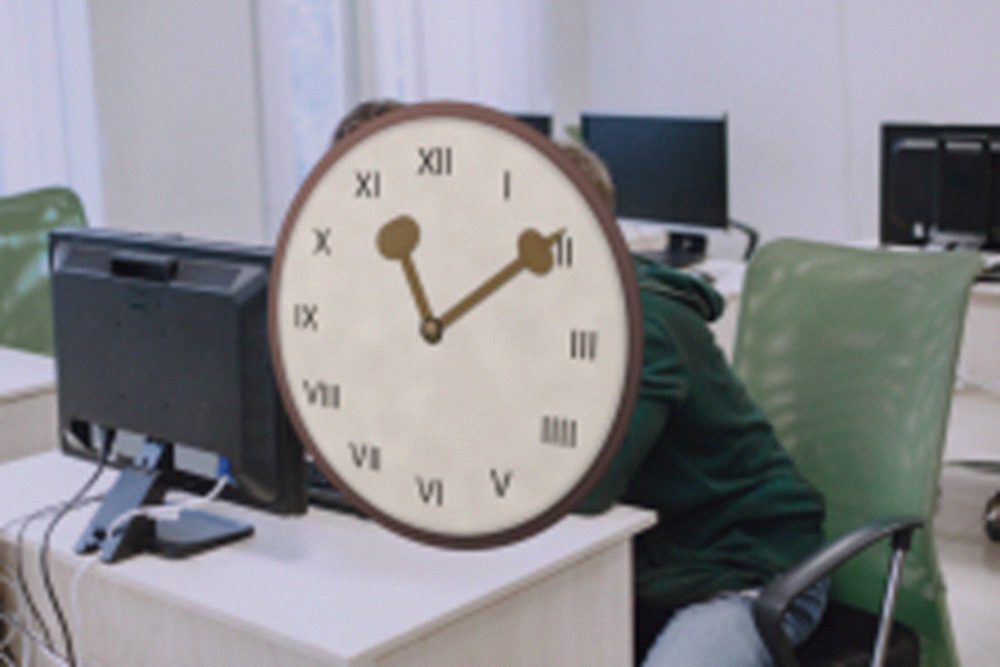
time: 11:09
